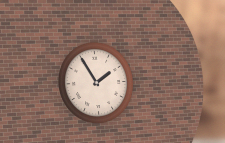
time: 1:55
